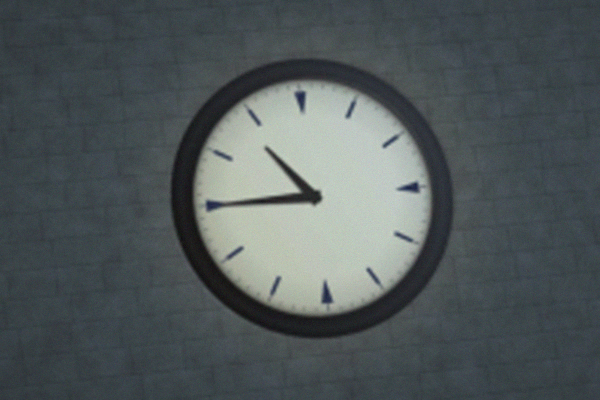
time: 10:45
